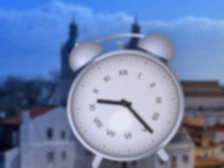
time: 9:24
